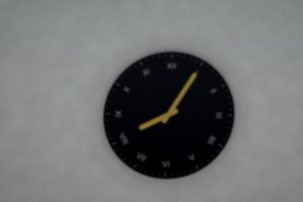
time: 8:05
